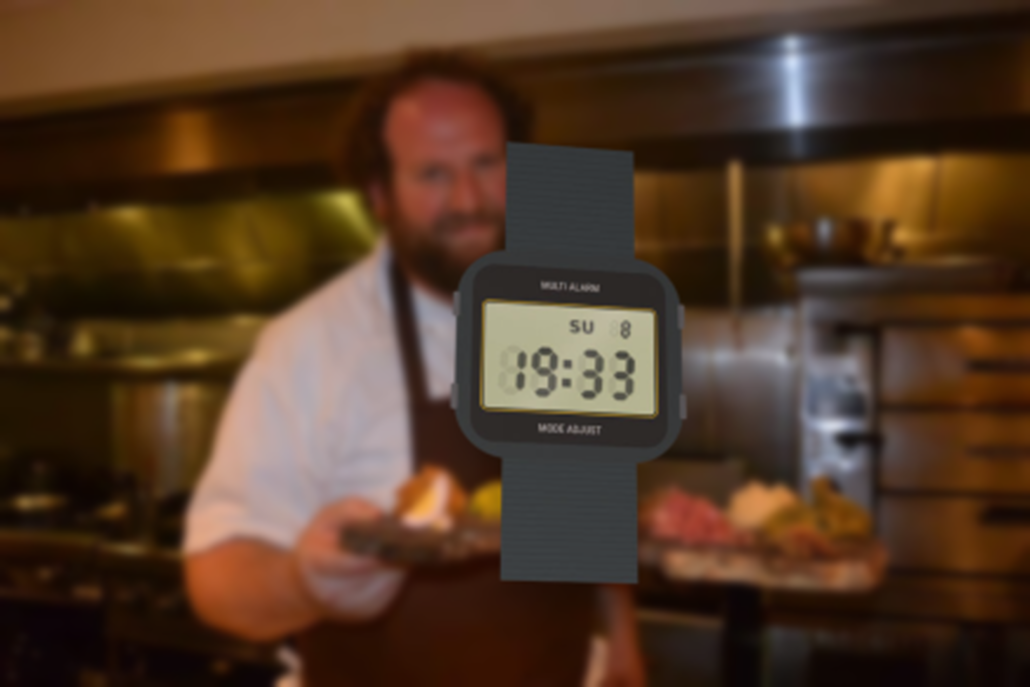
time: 19:33
